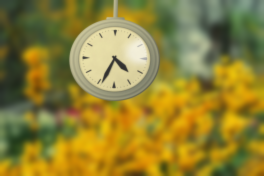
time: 4:34
